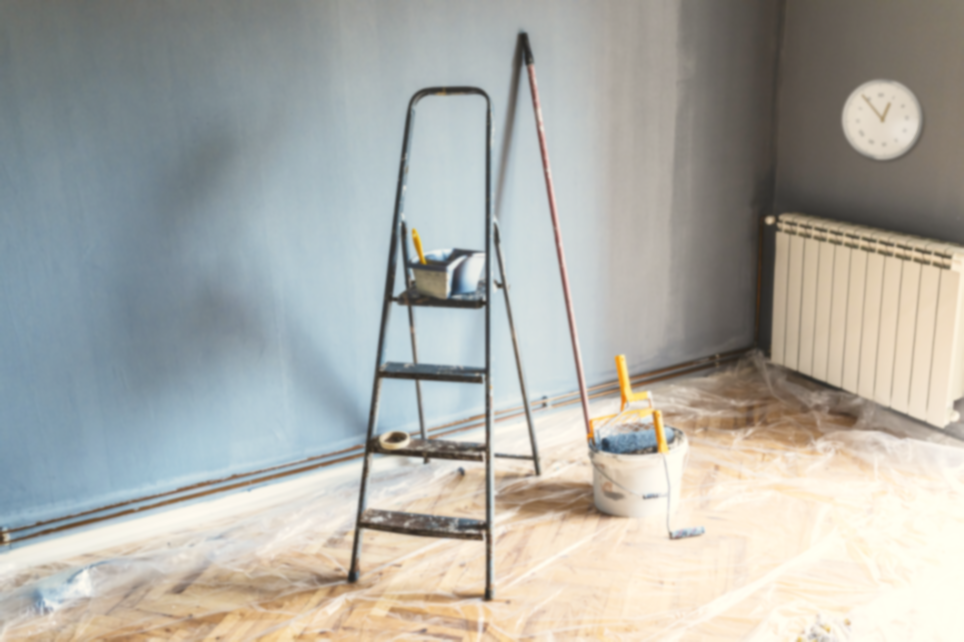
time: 12:54
